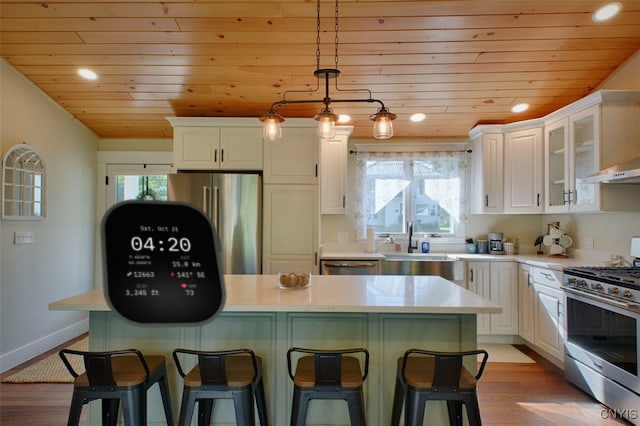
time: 4:20
